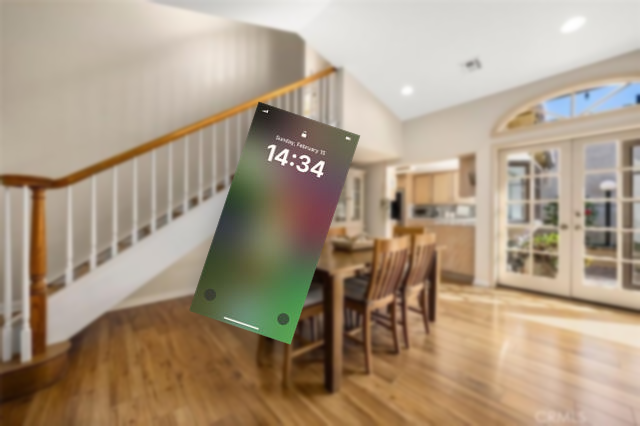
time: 14:34
